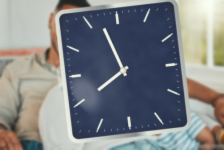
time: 7:57
